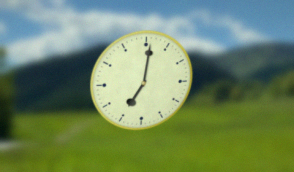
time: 7:01
